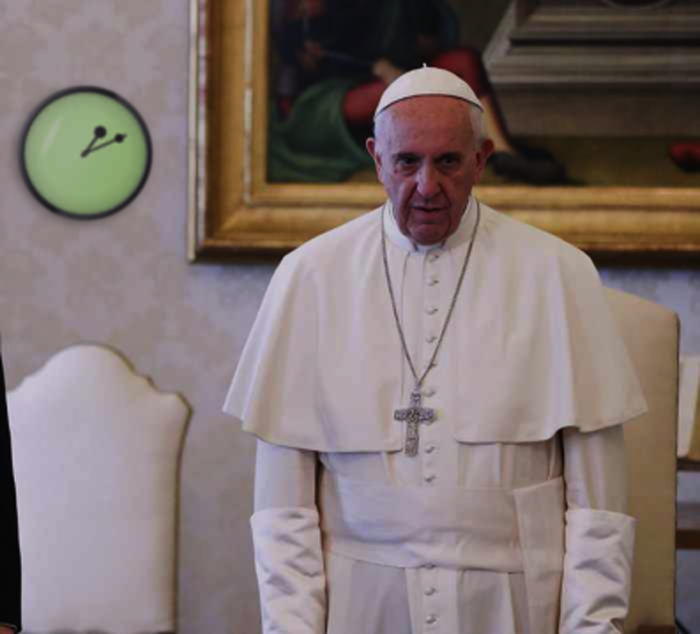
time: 1:11
